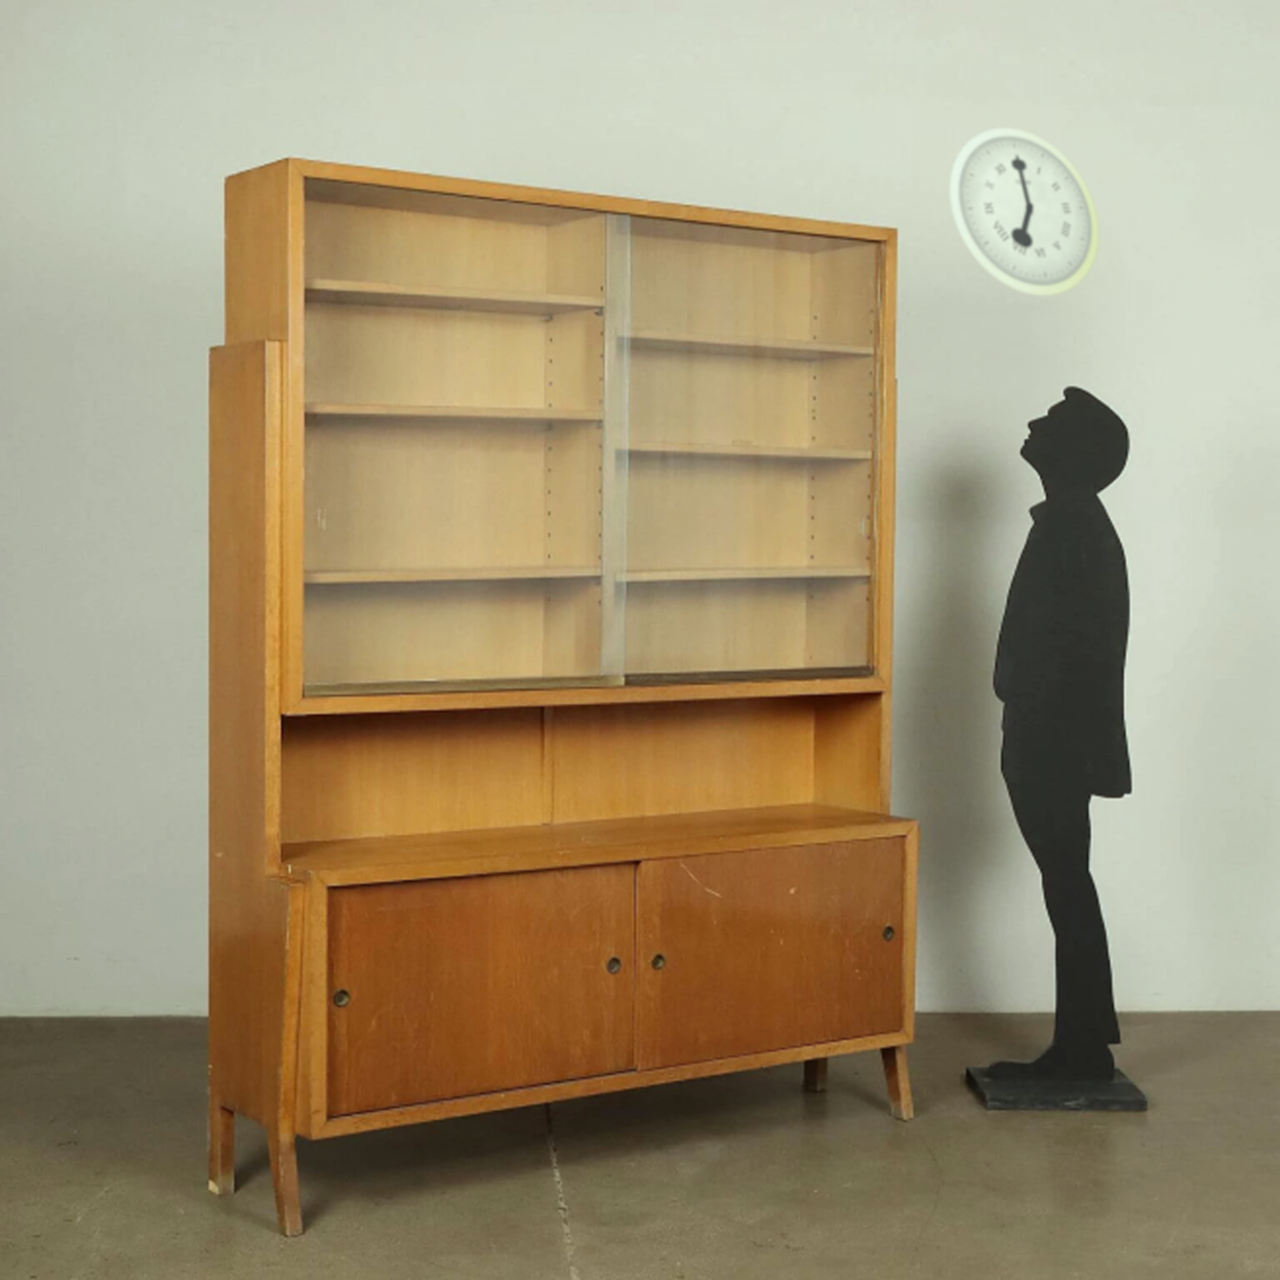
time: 7:00
